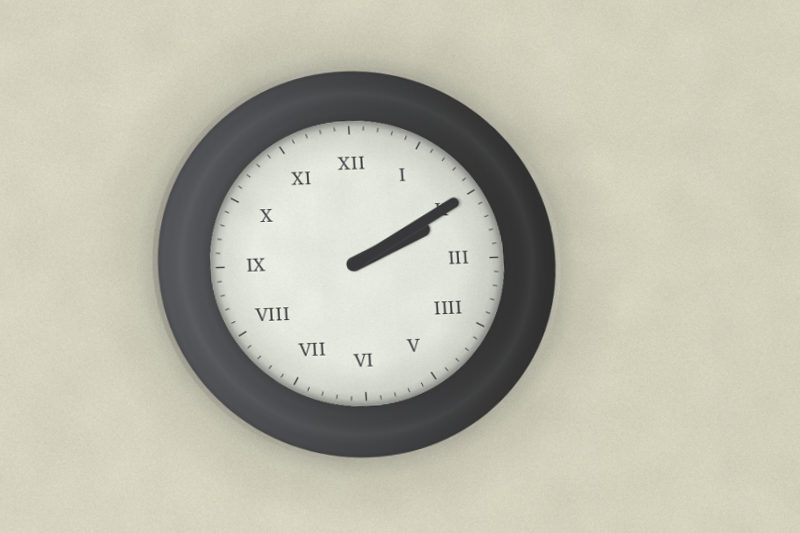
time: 2:10
